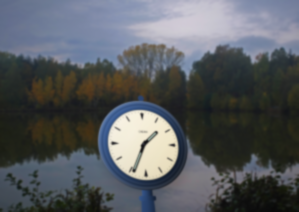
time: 1:34
